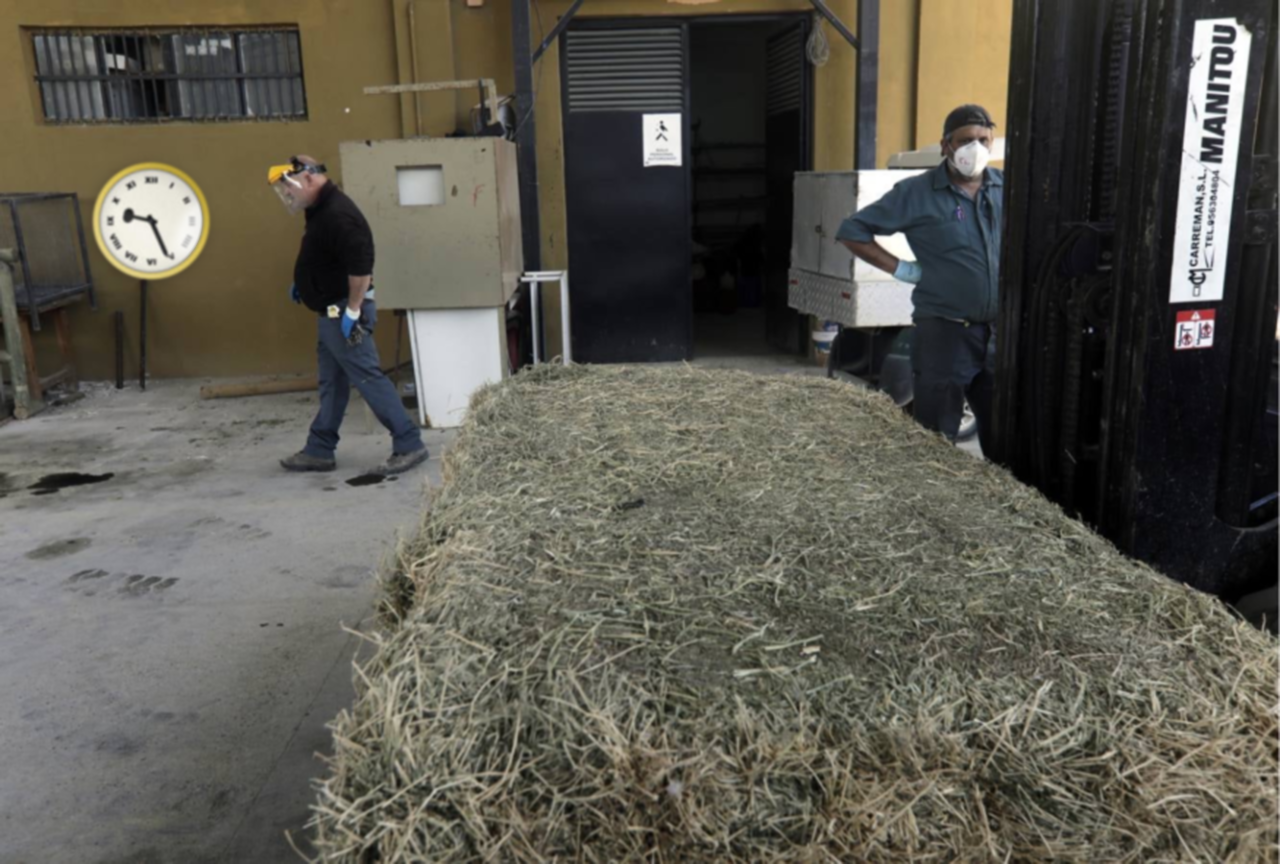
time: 9:26
